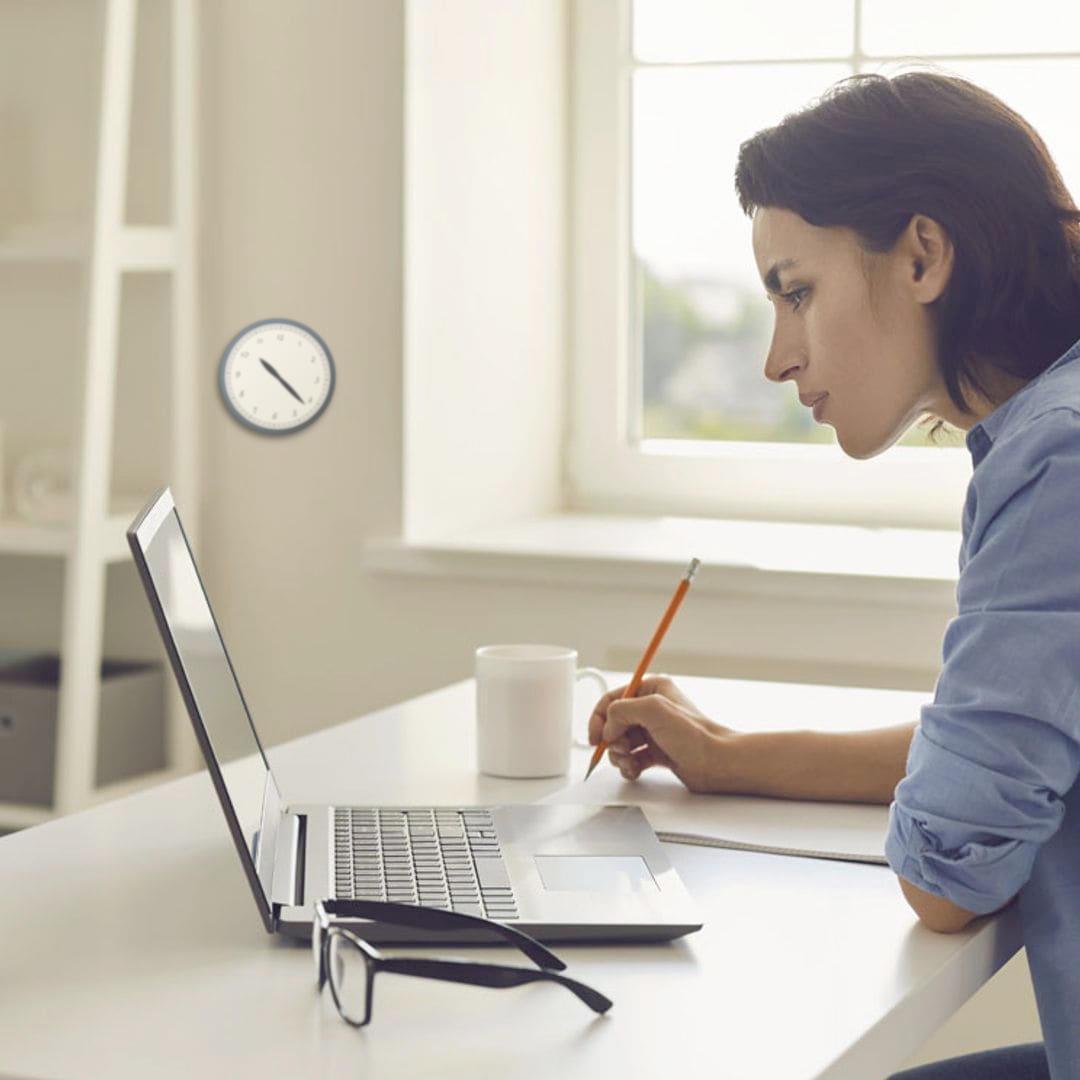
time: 10:22
